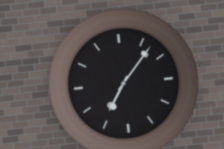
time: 7:07
